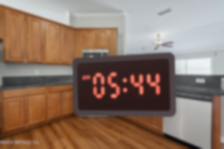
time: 5:44
